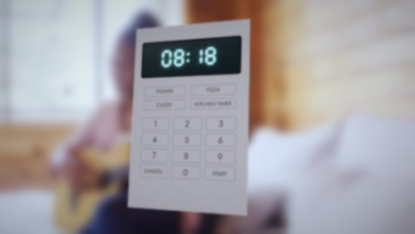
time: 8:18
